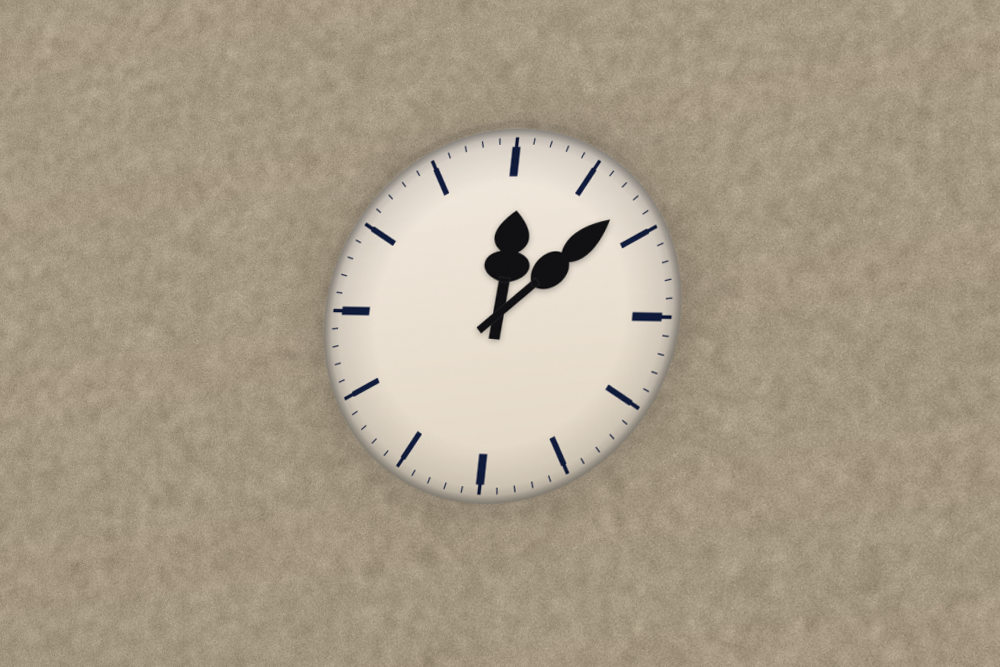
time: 12:08
